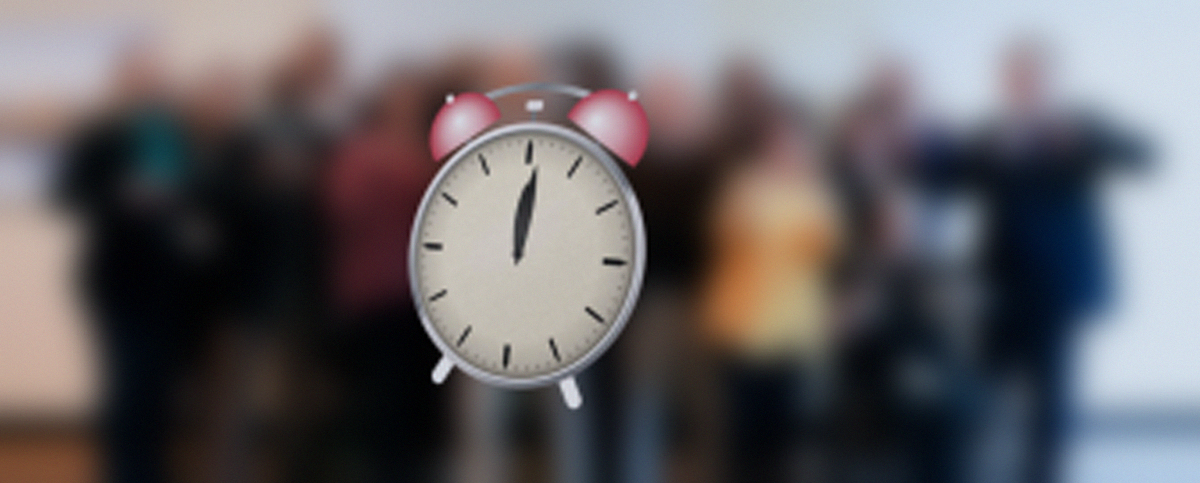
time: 12:01
